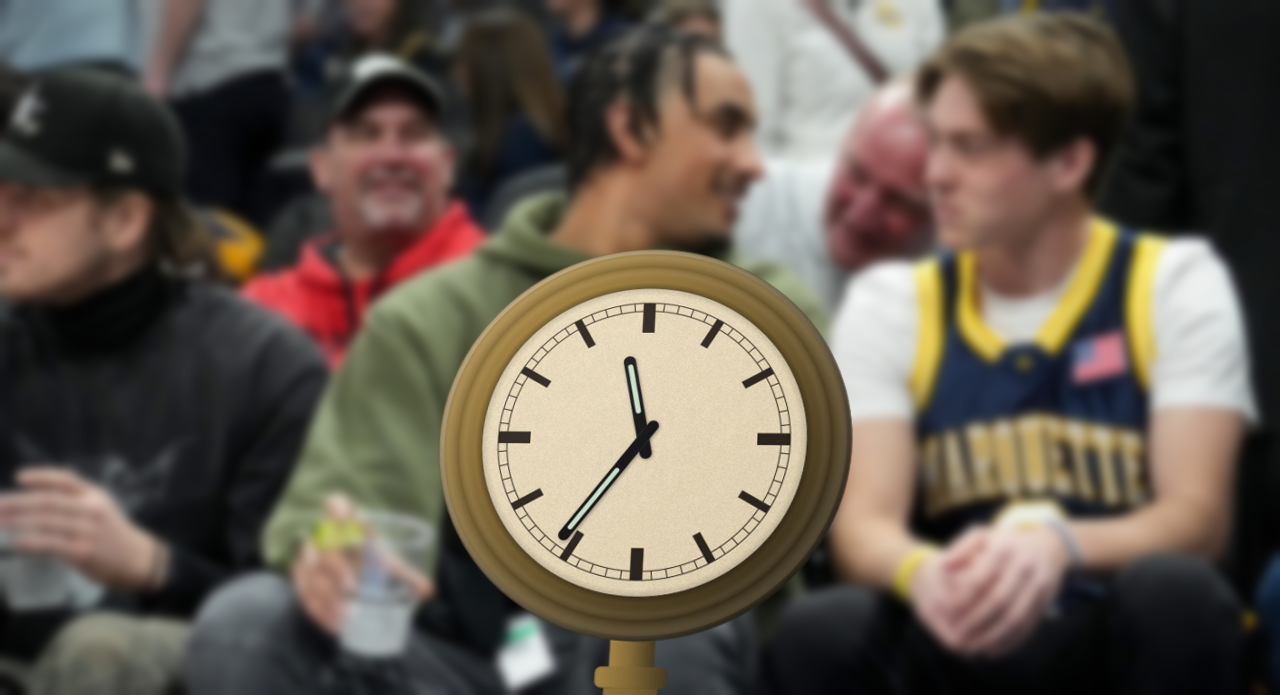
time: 11:36
